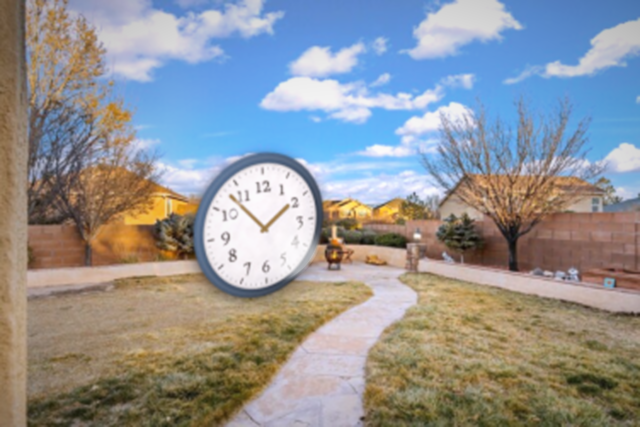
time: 1:53
